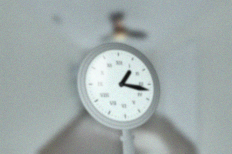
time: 1:17
